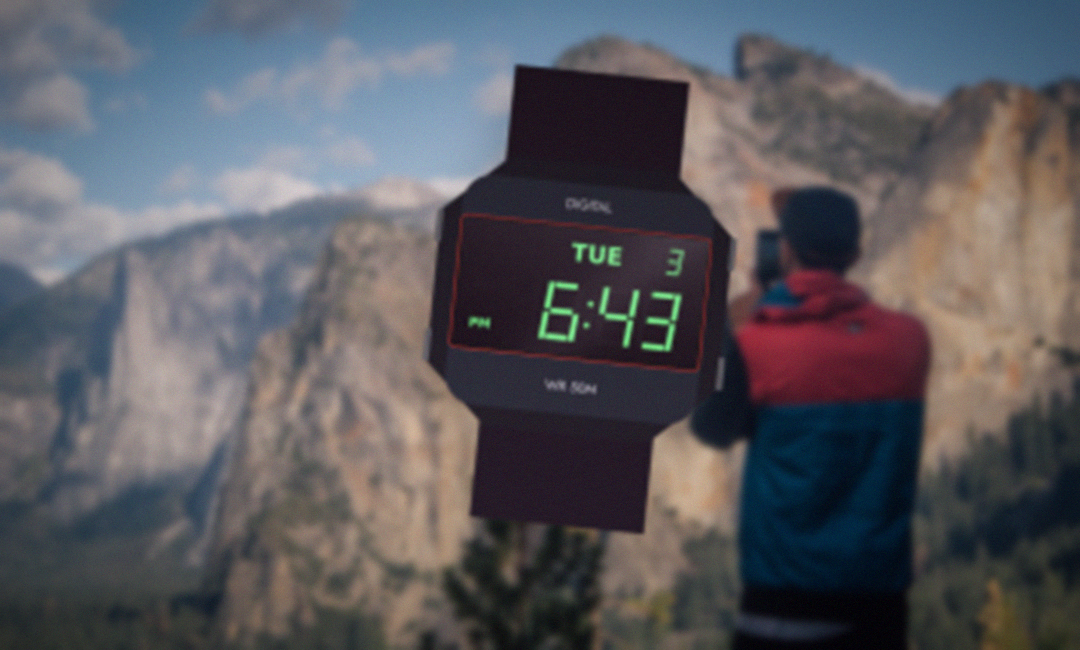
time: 6:43
